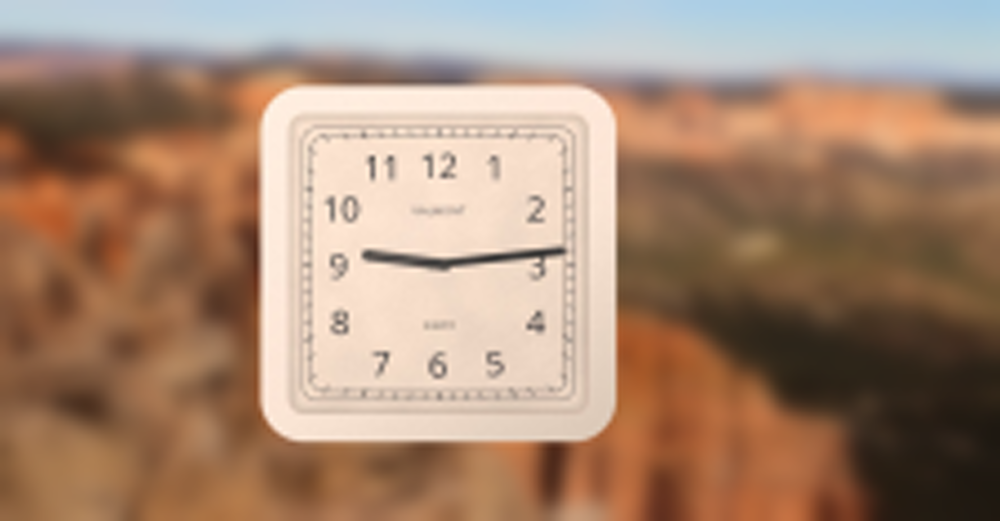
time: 9:14
